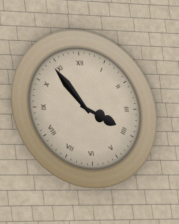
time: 3:54
